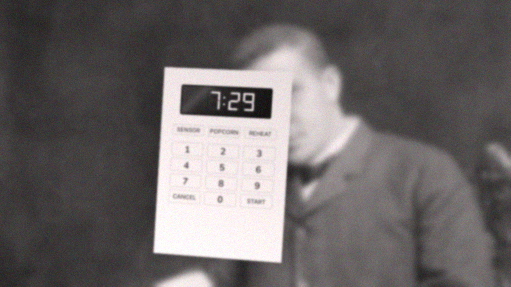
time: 7:29
